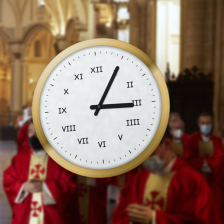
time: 3:05
